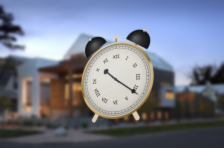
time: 10:21
